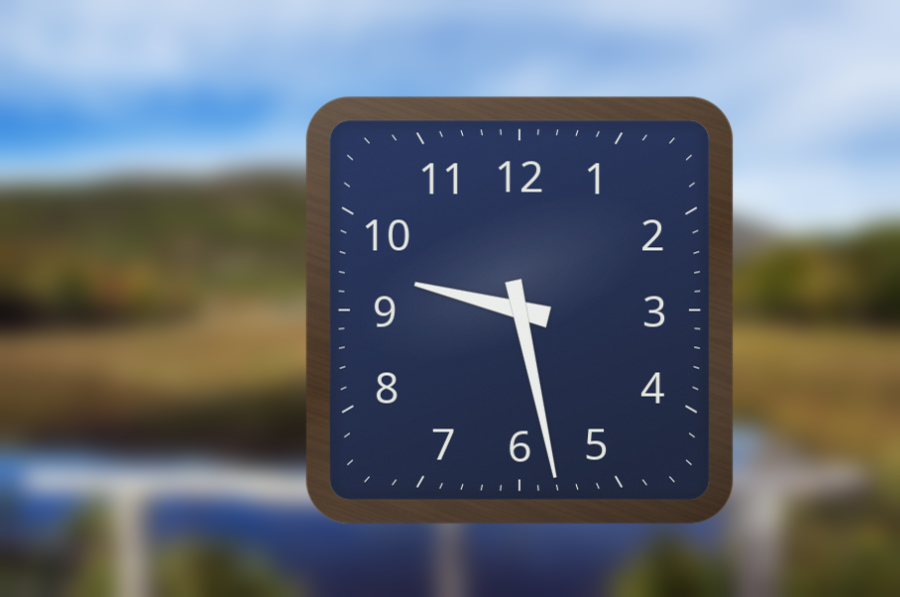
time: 9:28
